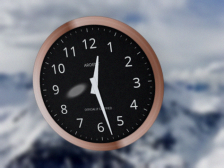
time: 12:28
